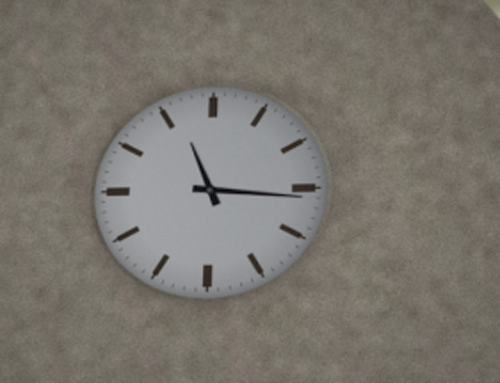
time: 11:16
